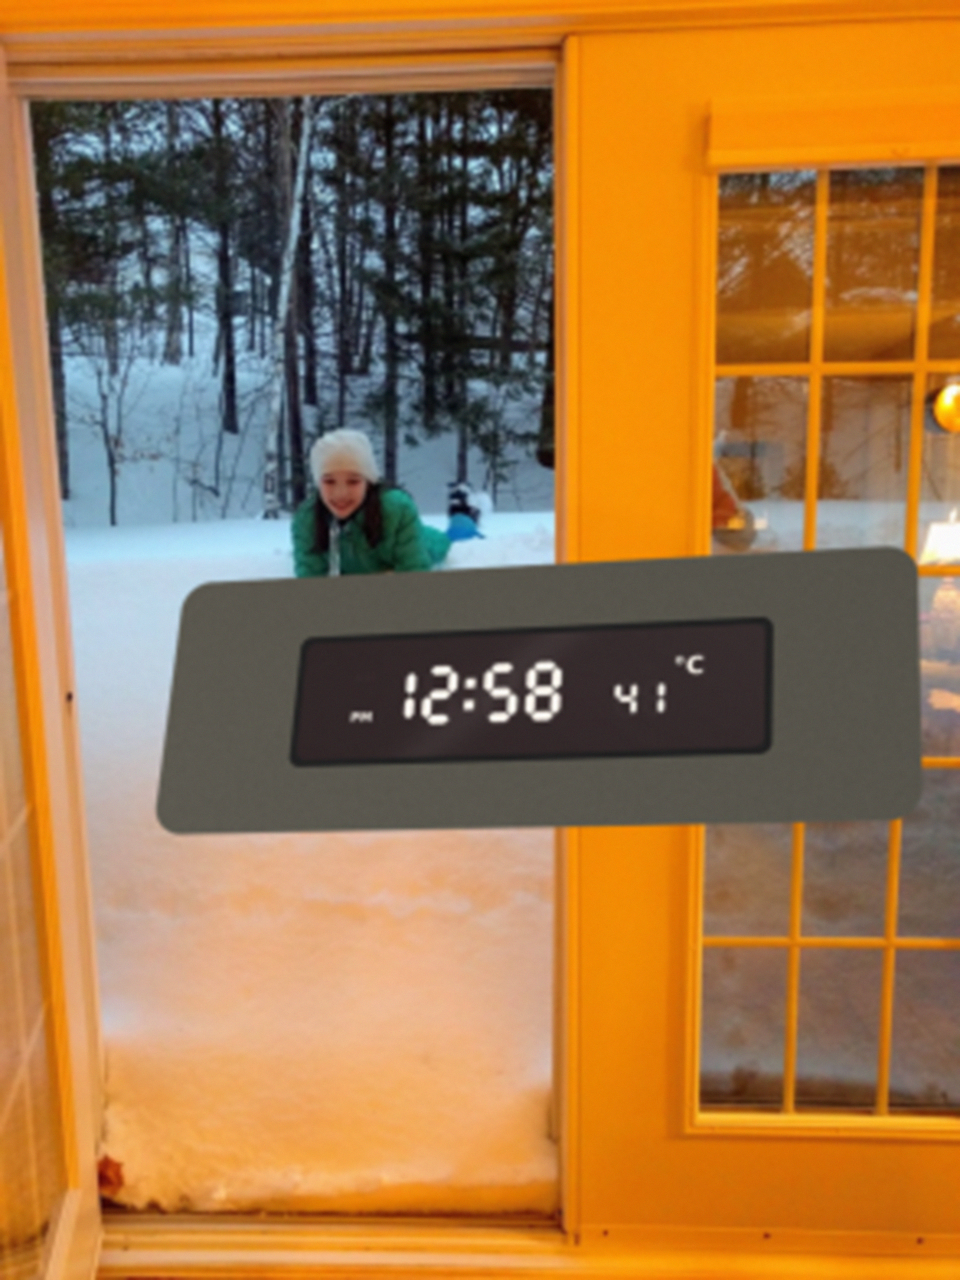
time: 12:58
